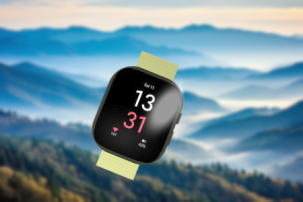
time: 13:31
